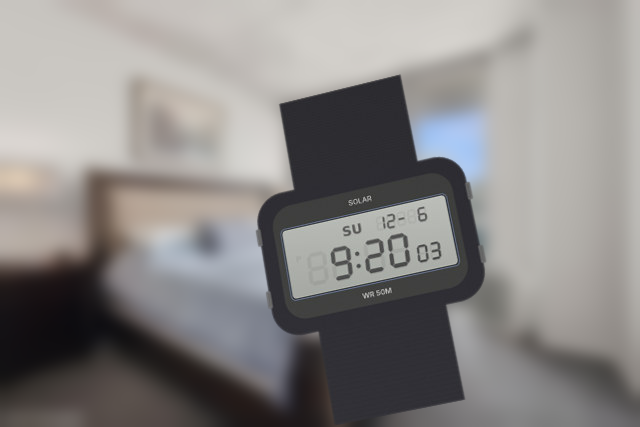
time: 9:20:03
